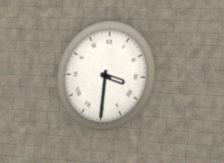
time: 3:30
